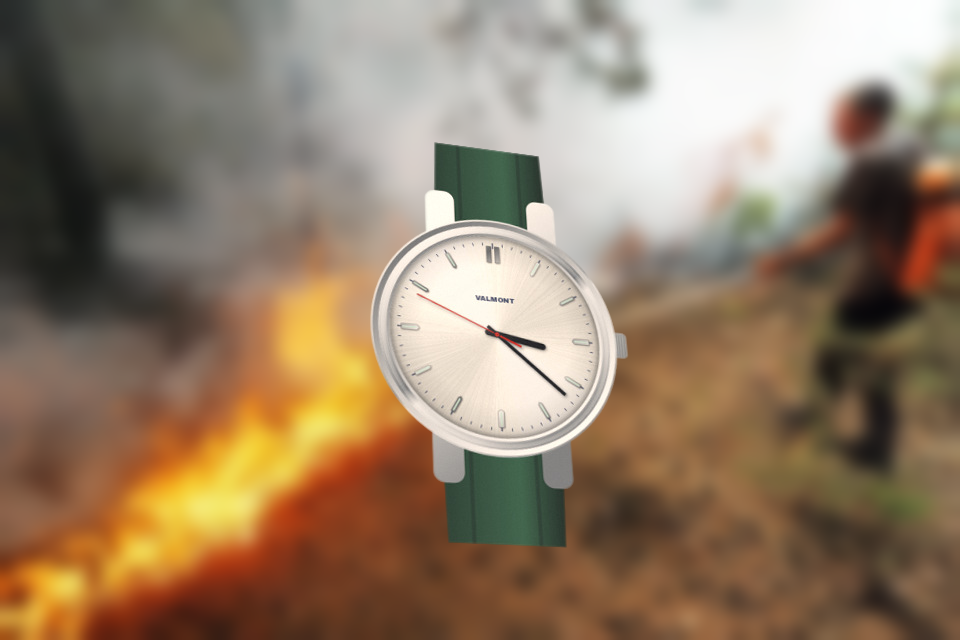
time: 3:21:49
